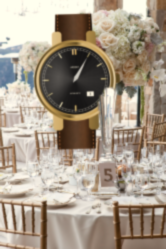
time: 1:05
